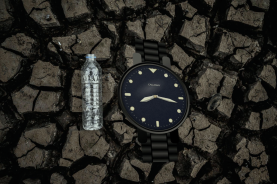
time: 8:17
